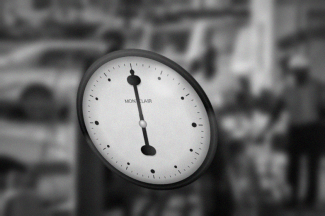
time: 6:00
